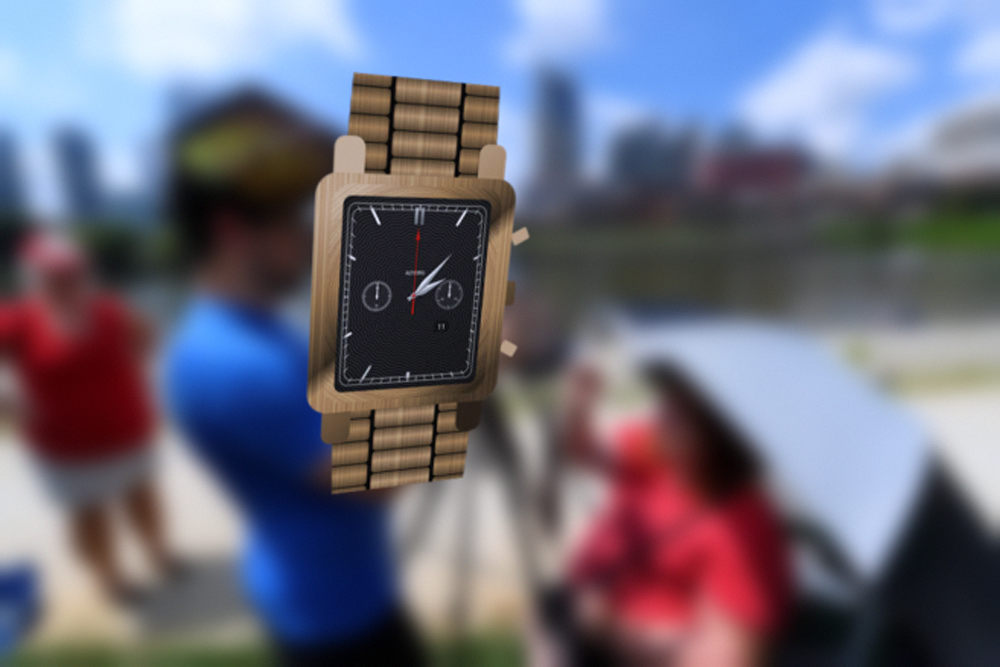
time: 2:07
